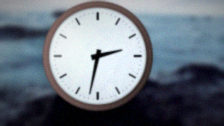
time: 2:32
